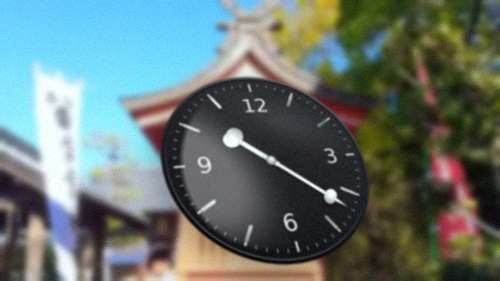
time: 10:22
